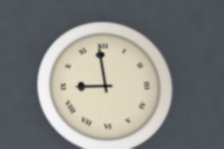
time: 8:59
